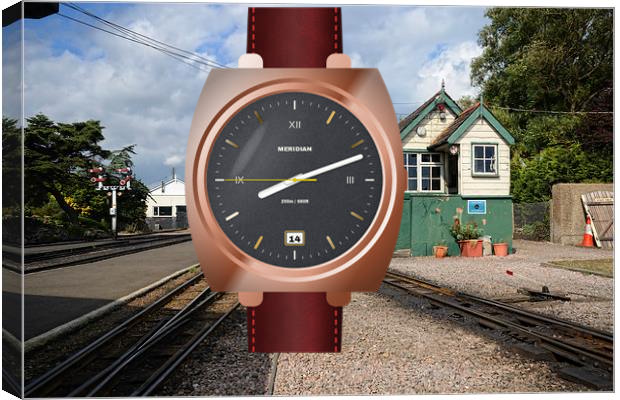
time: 8:11:45
